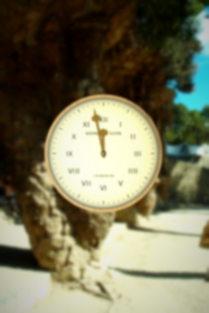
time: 11:58
